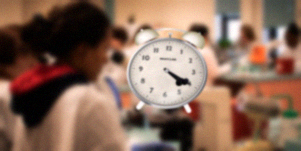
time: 4:20
